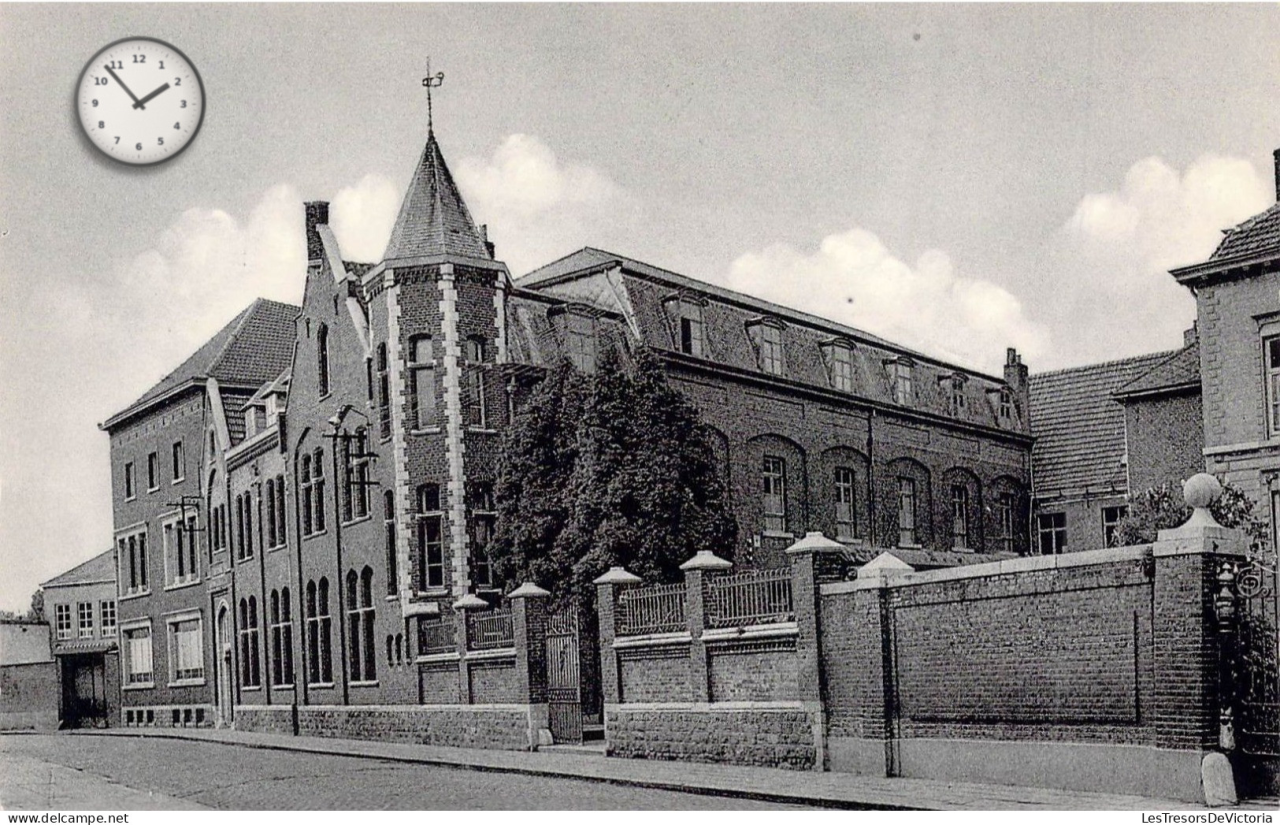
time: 1:53
